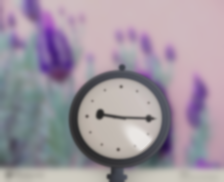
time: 9:15
